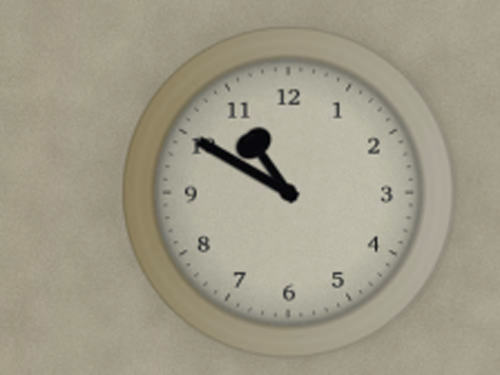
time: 10:50
